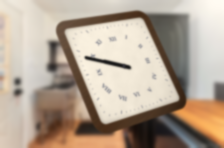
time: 9:49
